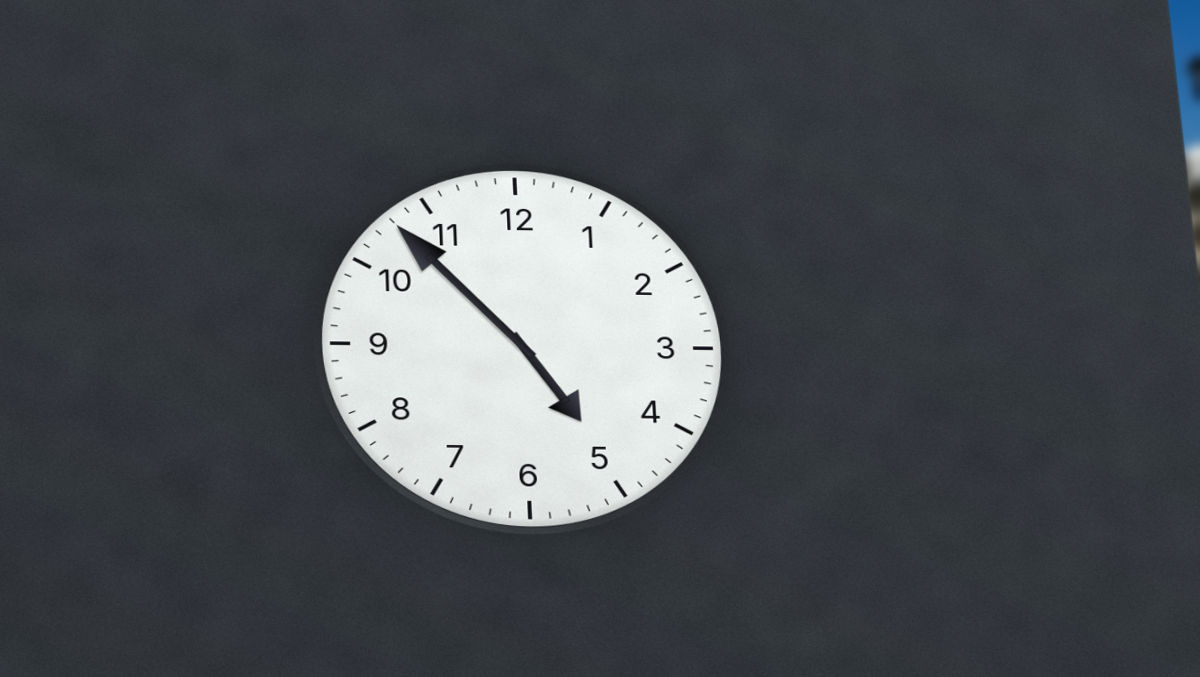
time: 4:53
